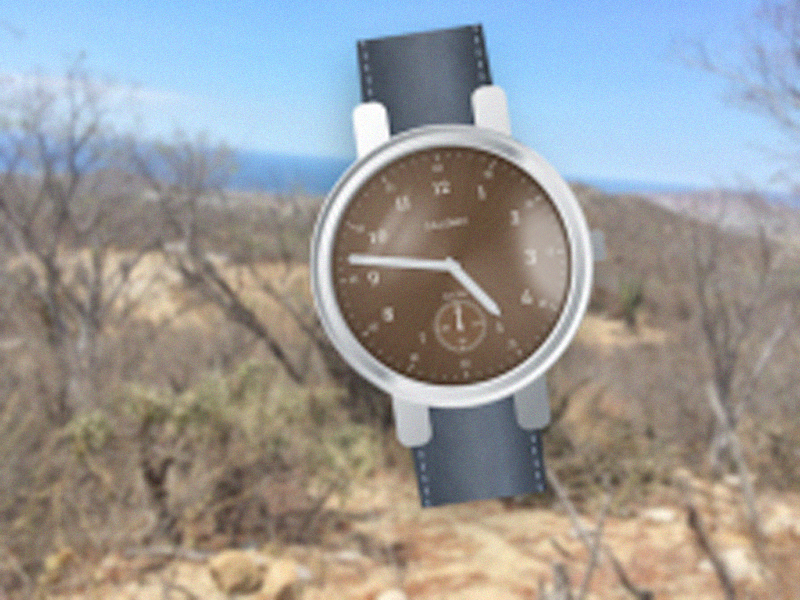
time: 4:47
